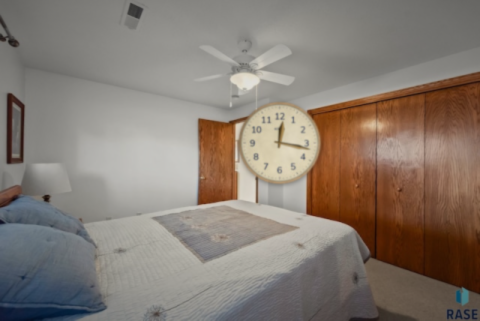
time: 12:17
